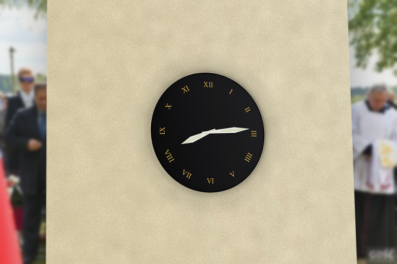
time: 8:14
